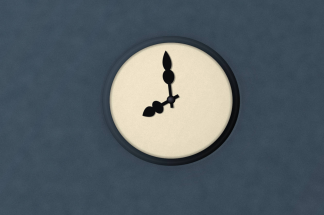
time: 7:59
